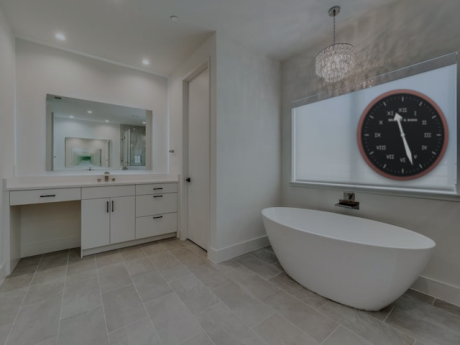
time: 11:27
